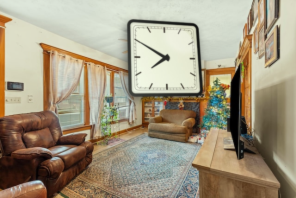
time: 7:50
